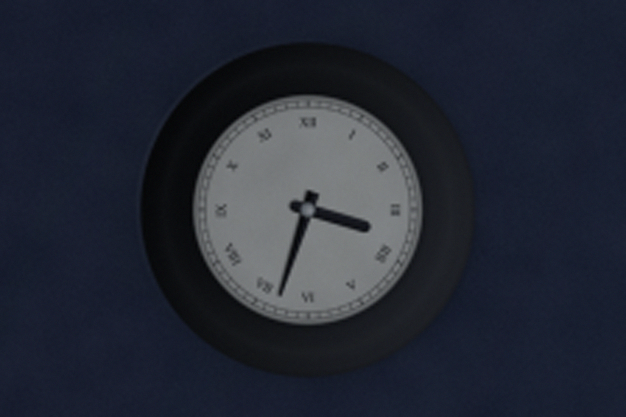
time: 3:33
